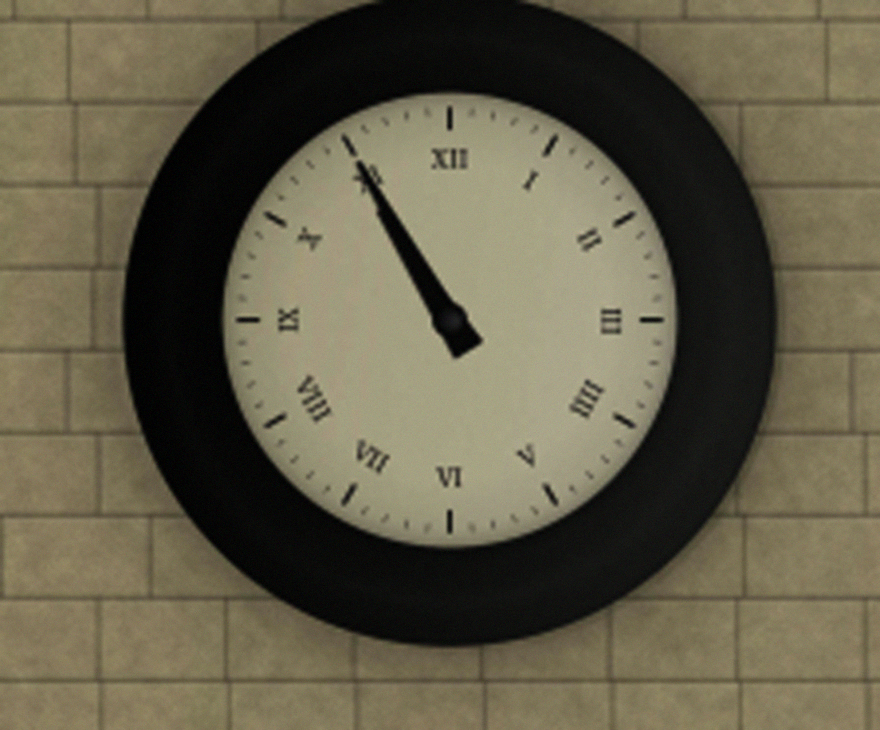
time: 10:55
